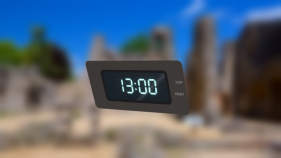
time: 13:00
